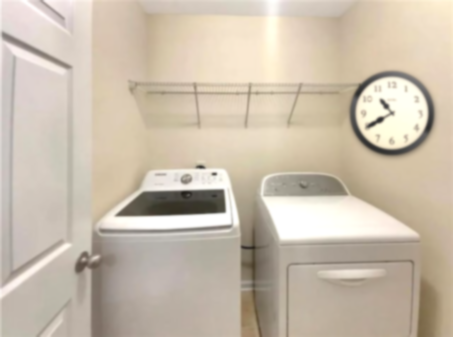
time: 10:40
